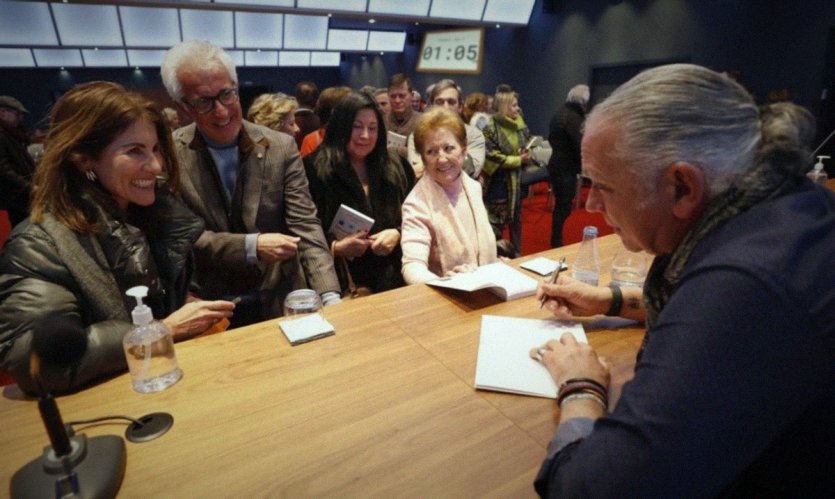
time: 1:05
